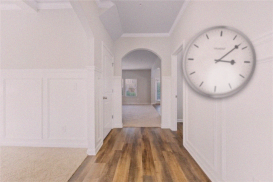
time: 3:08
